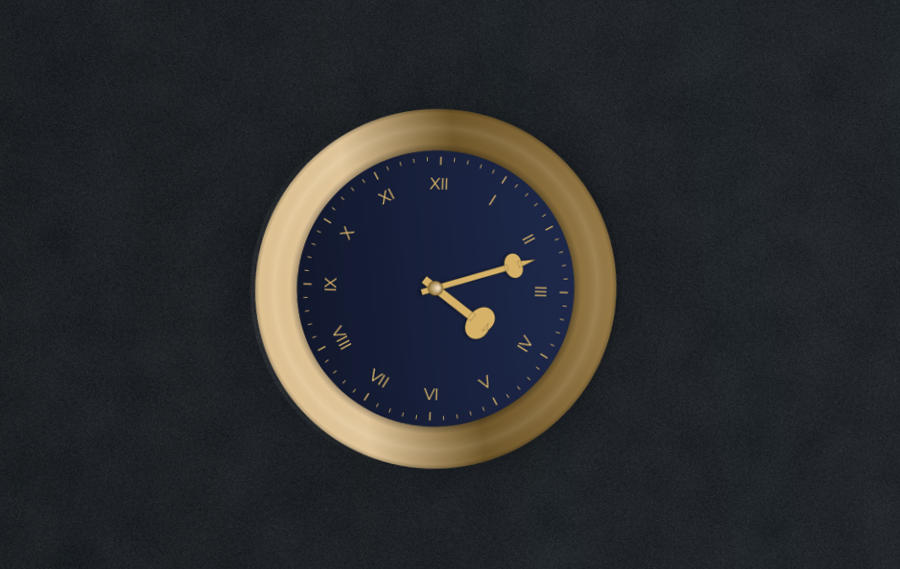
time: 4:12
